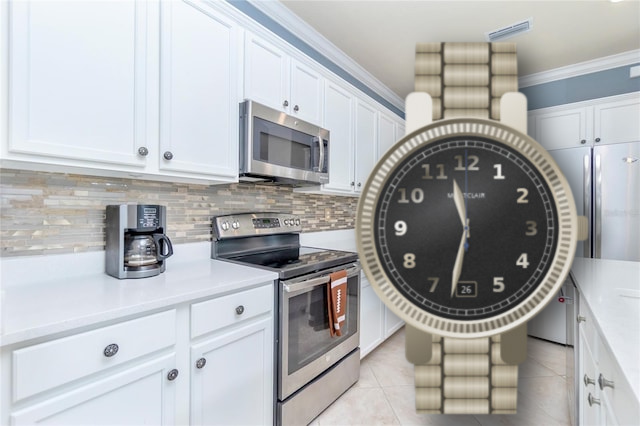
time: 11:32:00
